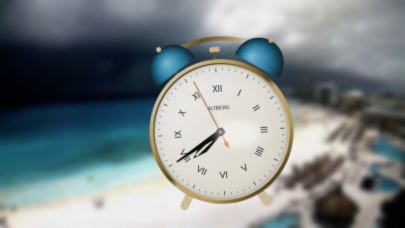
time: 7:39:56
